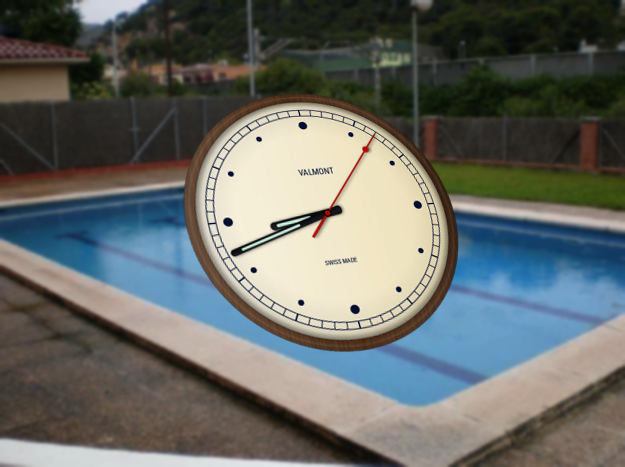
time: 8:42:07
